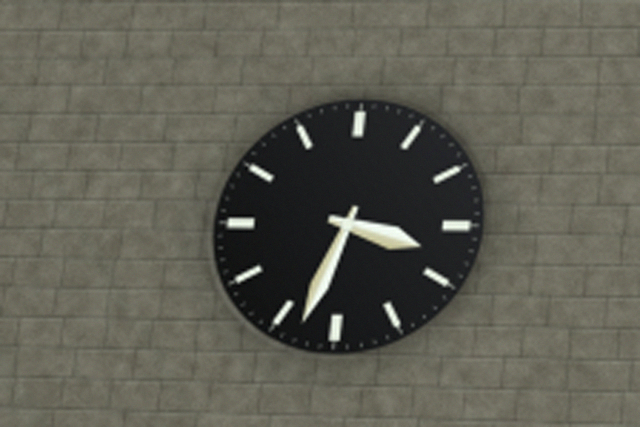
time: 3:33
